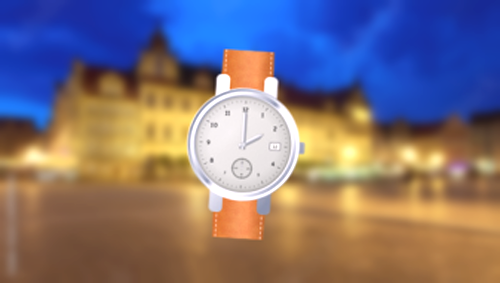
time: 2:00
